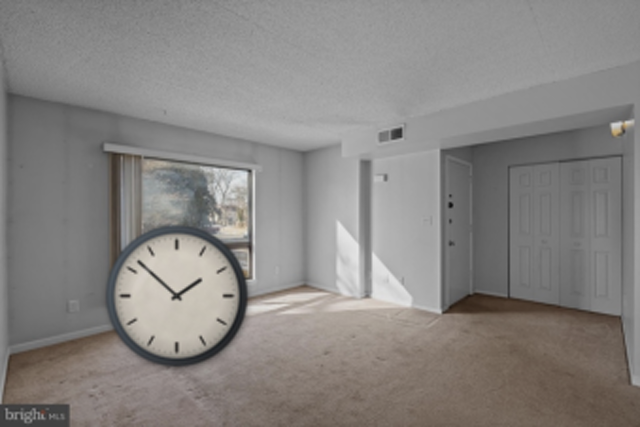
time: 1:52
